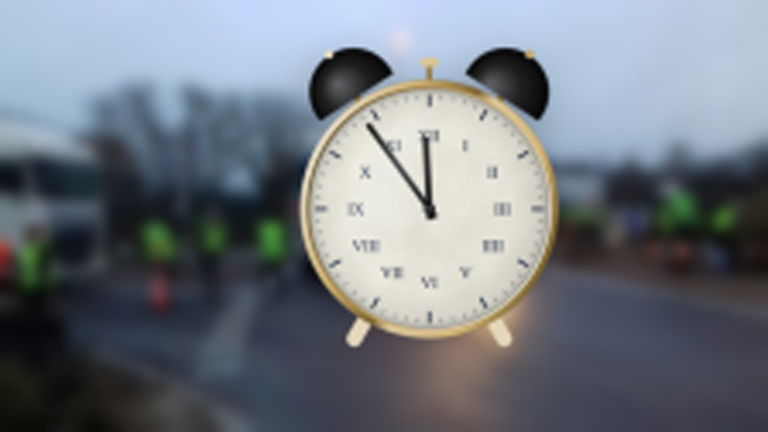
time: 11:54
